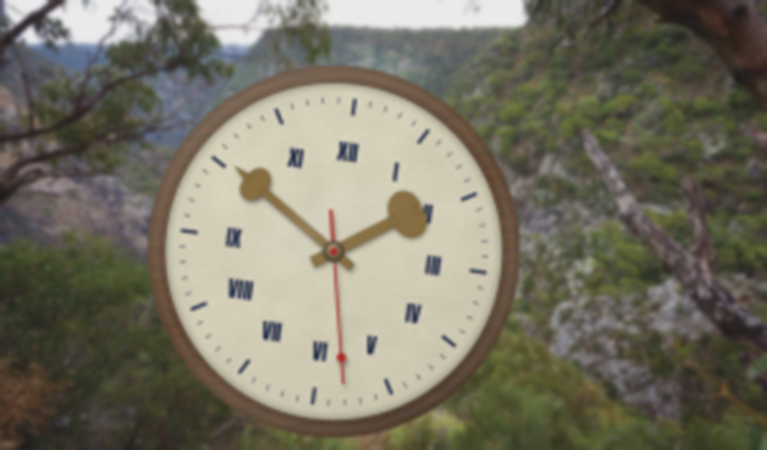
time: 1:50:28
